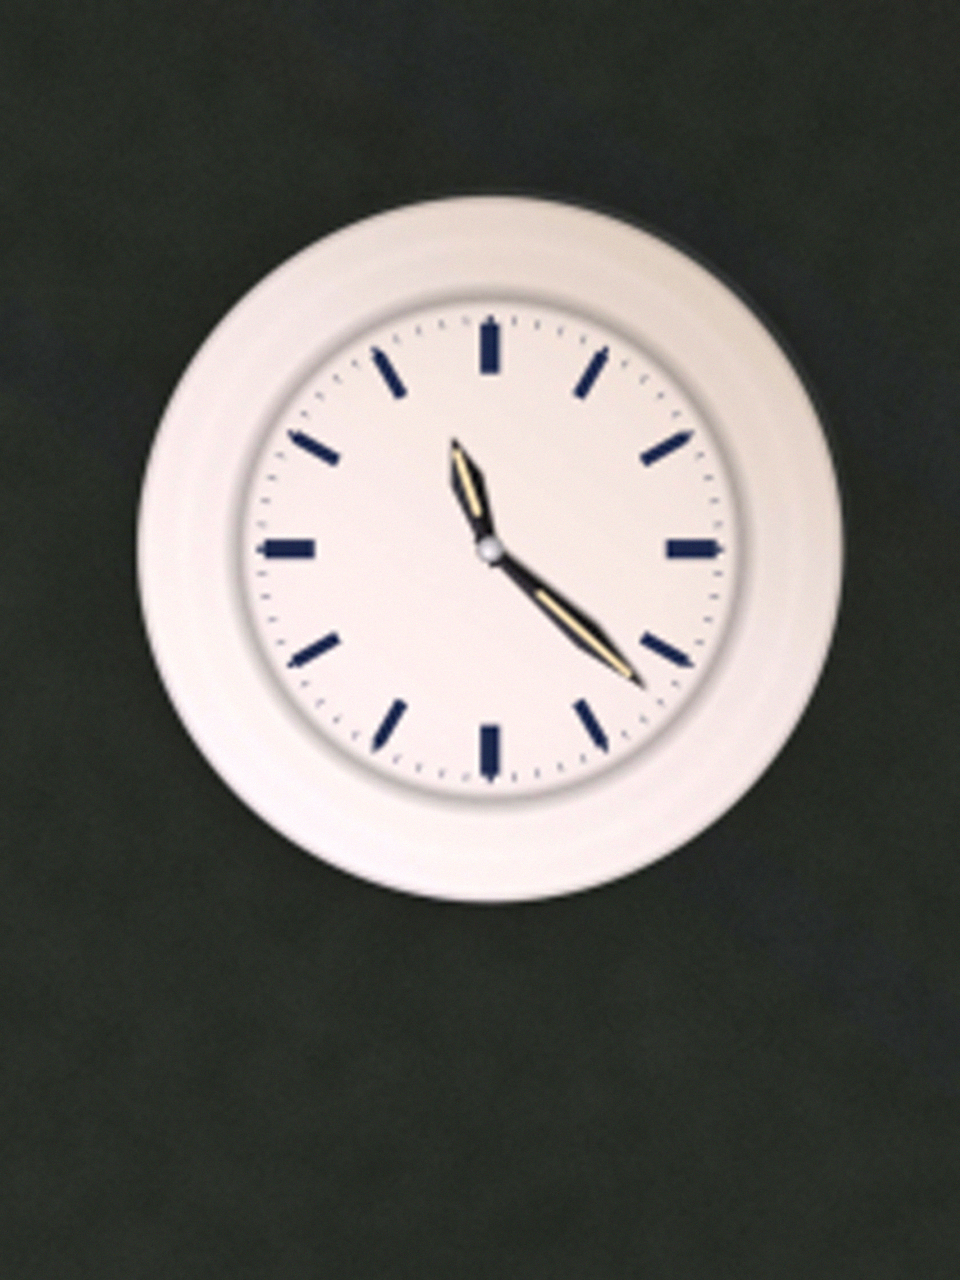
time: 11:22
